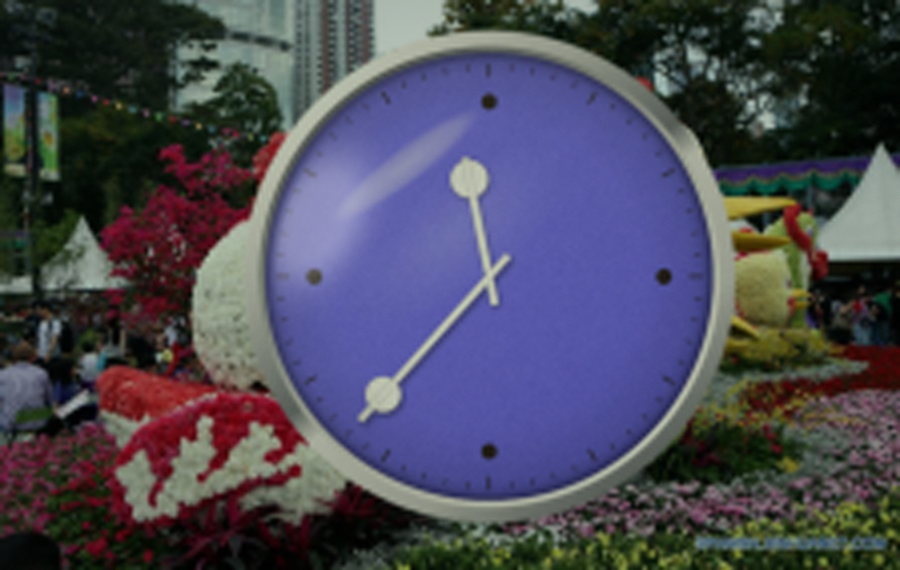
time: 11:37
